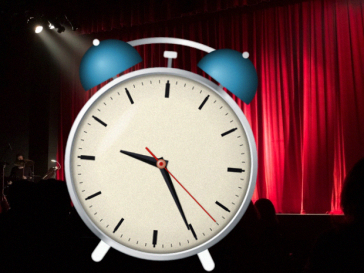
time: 9:25:22
